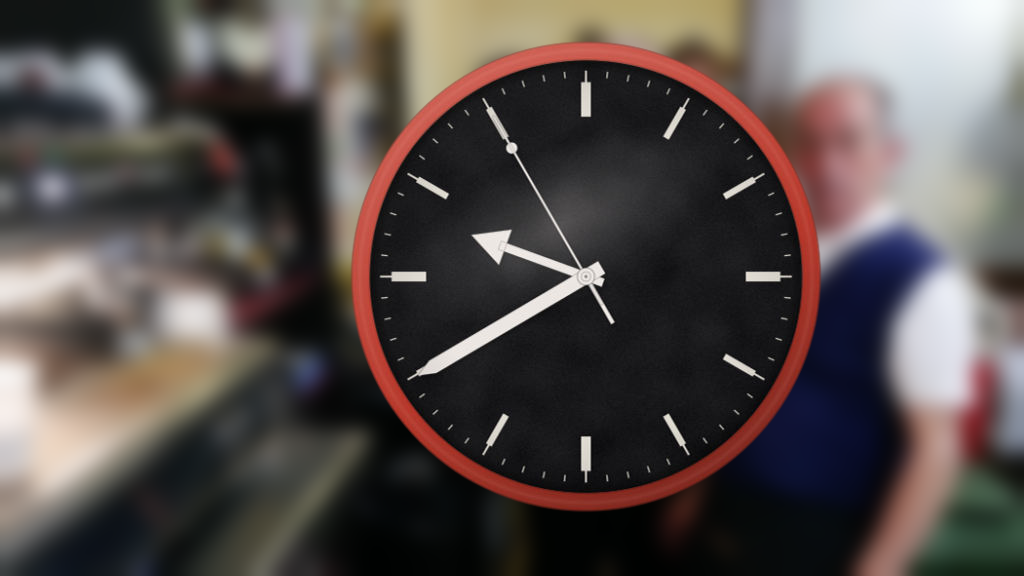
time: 9:39:55
